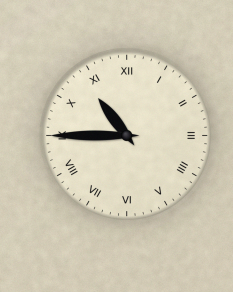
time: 10:45
